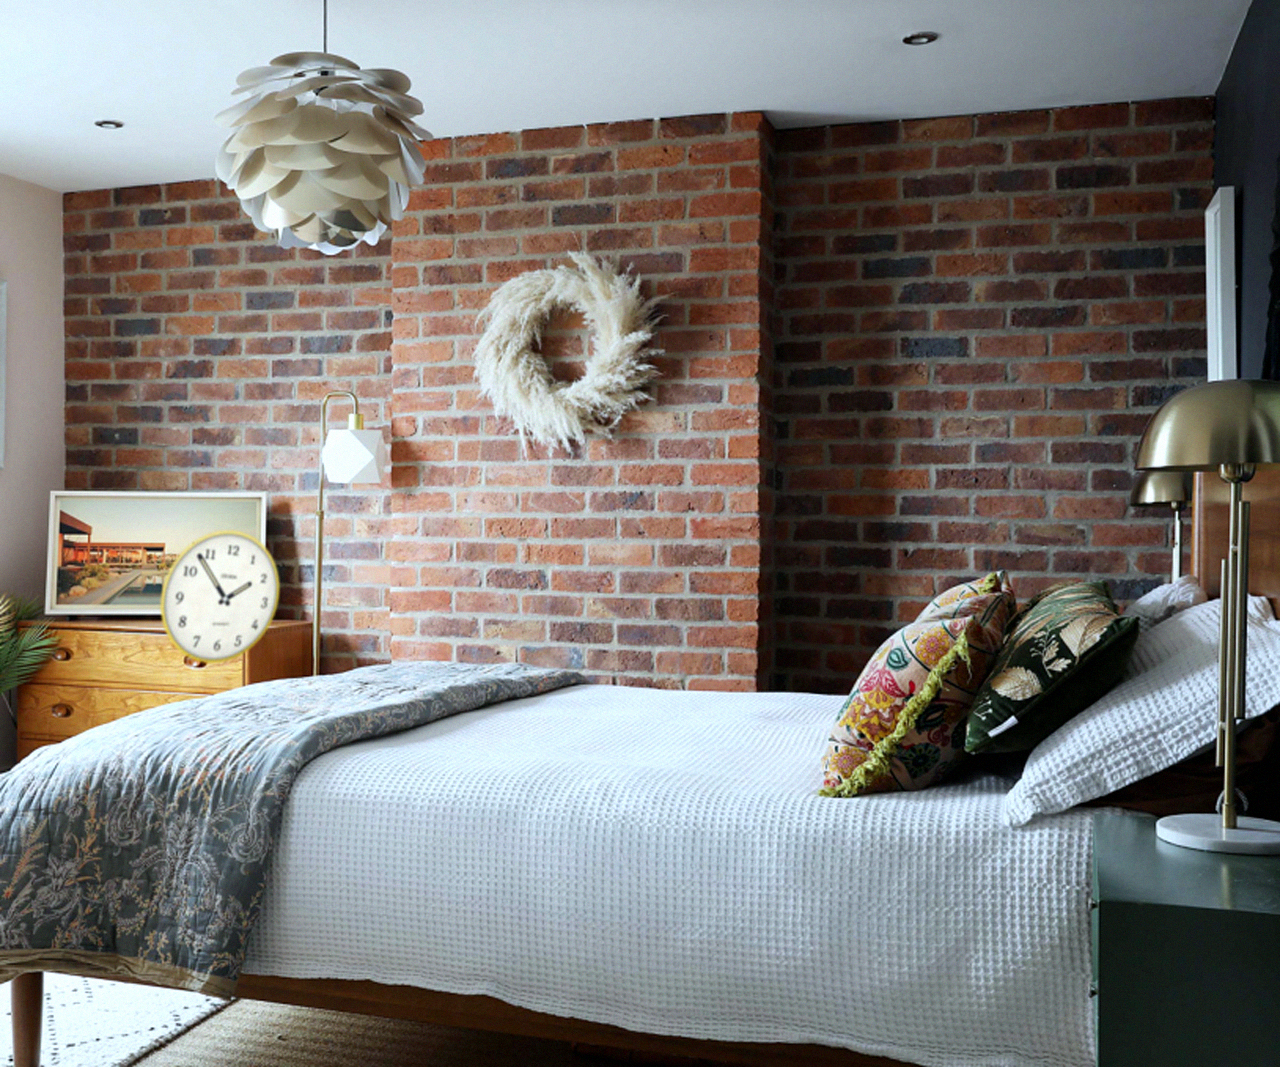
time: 1:53
